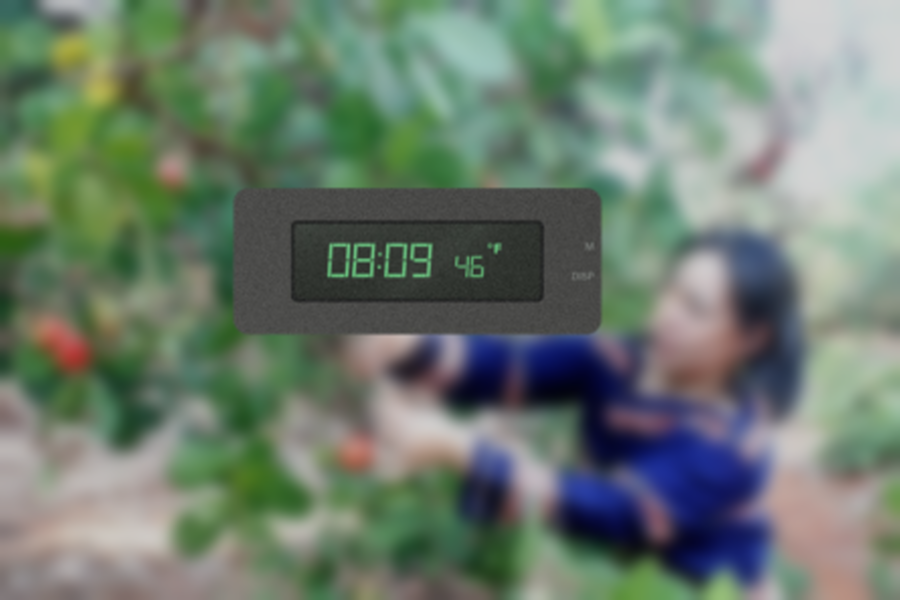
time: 8:09
